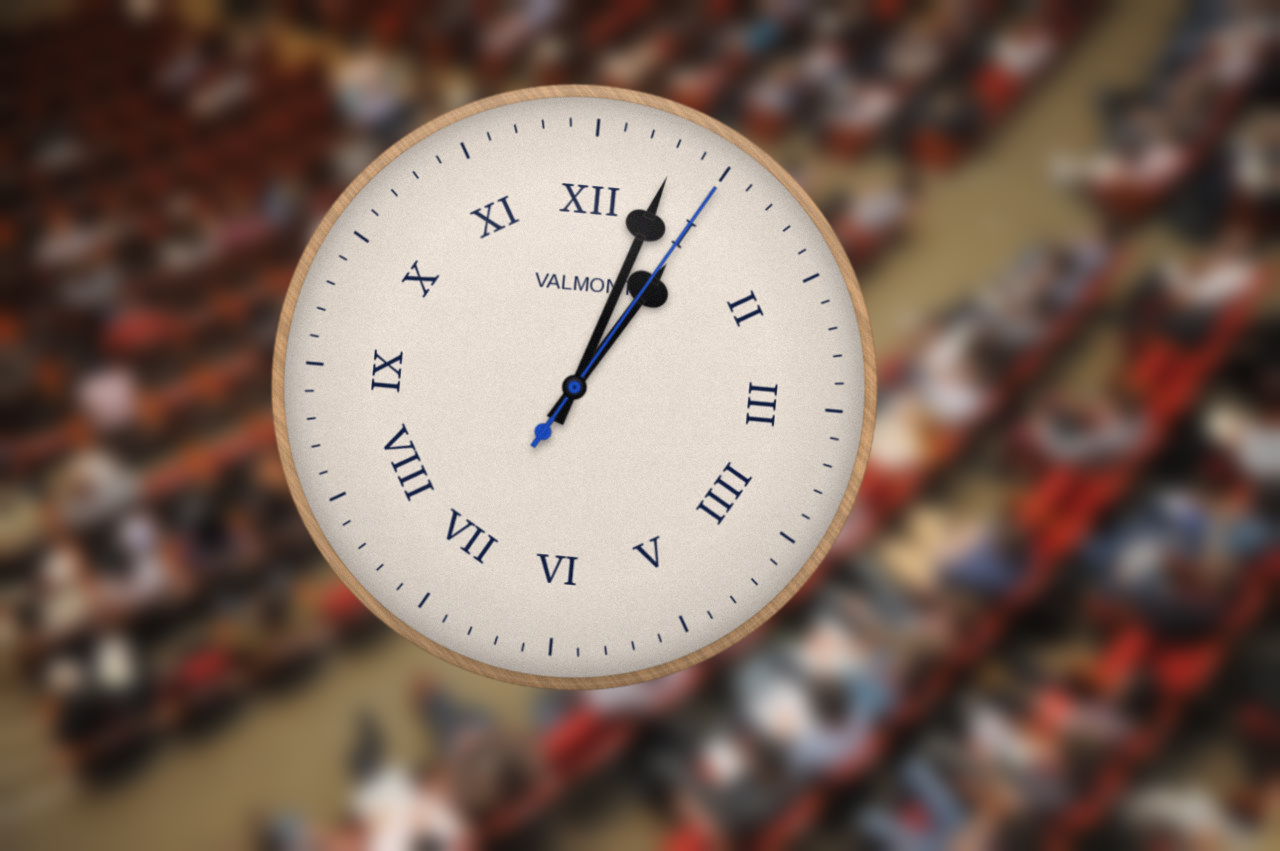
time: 1:03:05
